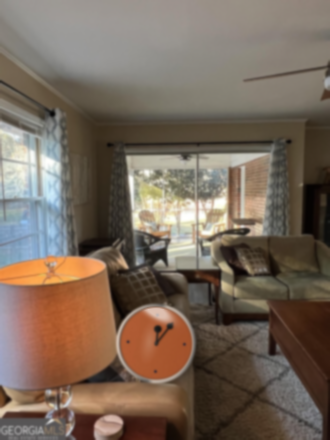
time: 12:06
